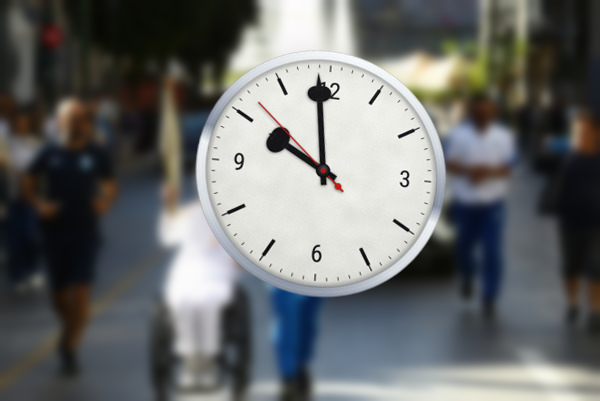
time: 9:58:52
